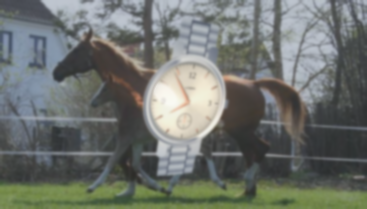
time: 7:54
